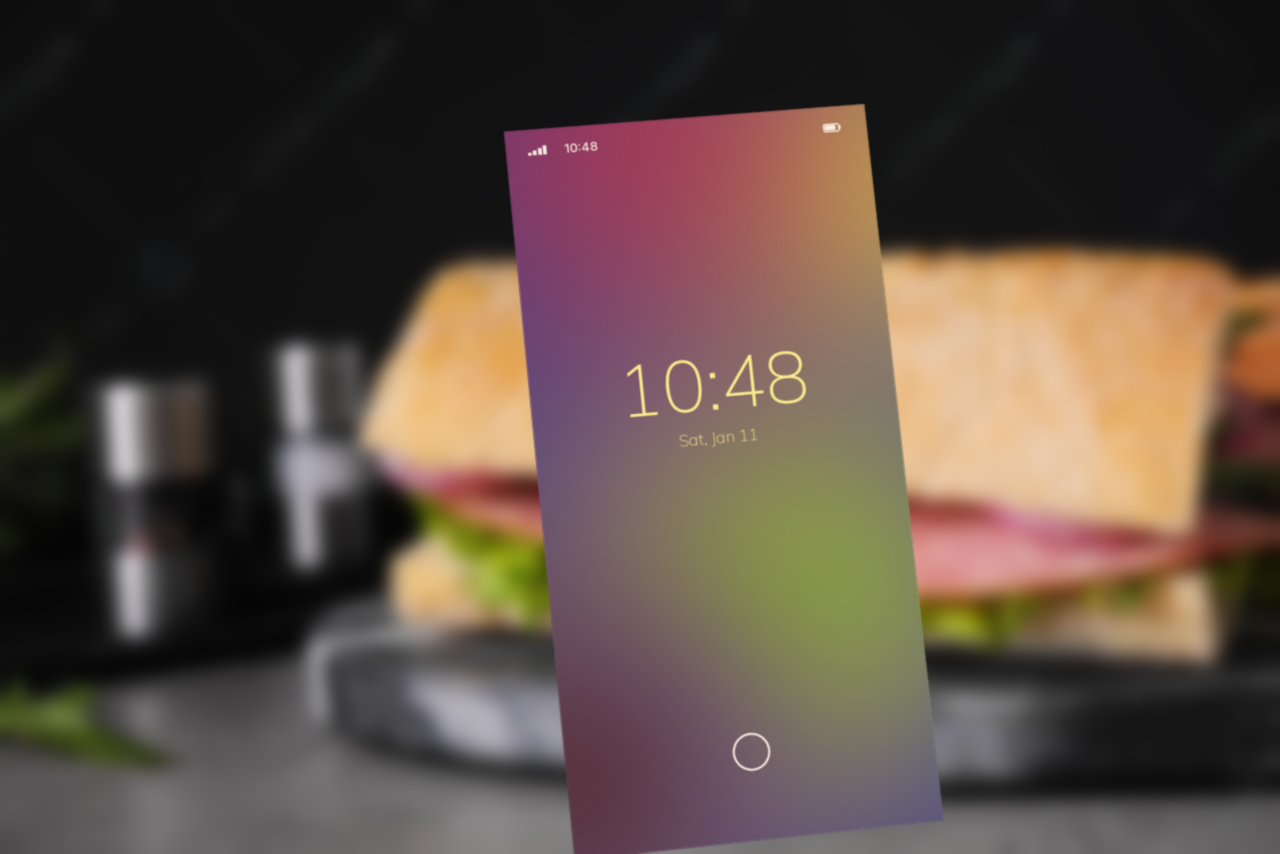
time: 10:48
